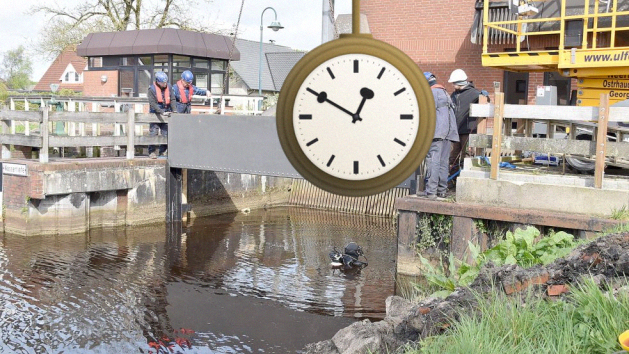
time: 12:50
